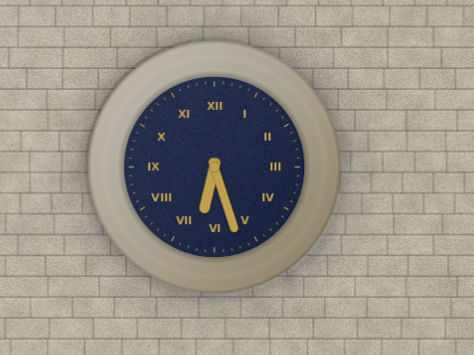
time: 6:27
